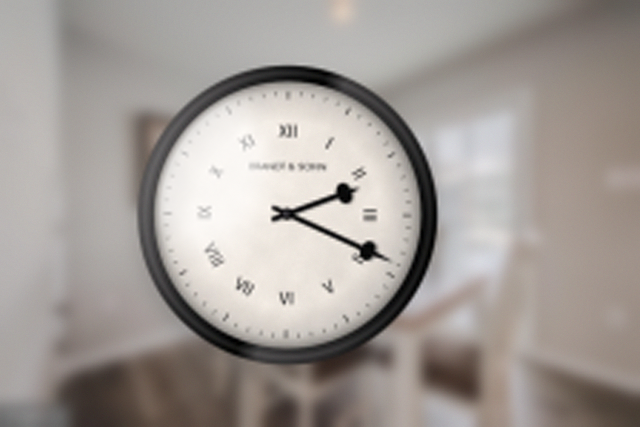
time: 2:19
